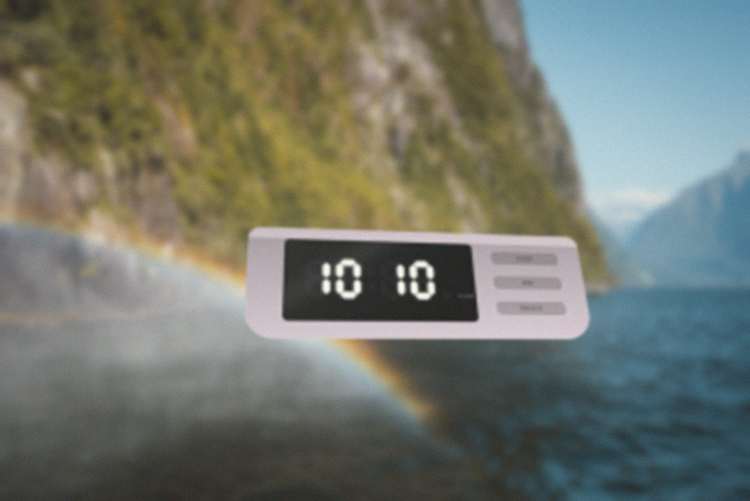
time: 10:10
